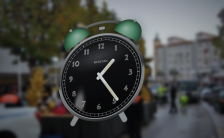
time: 1:24
